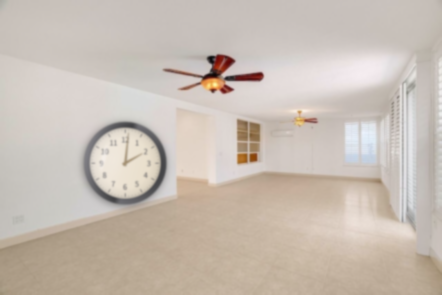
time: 2:01
